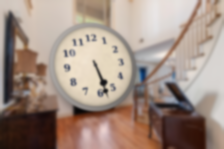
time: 5:28
